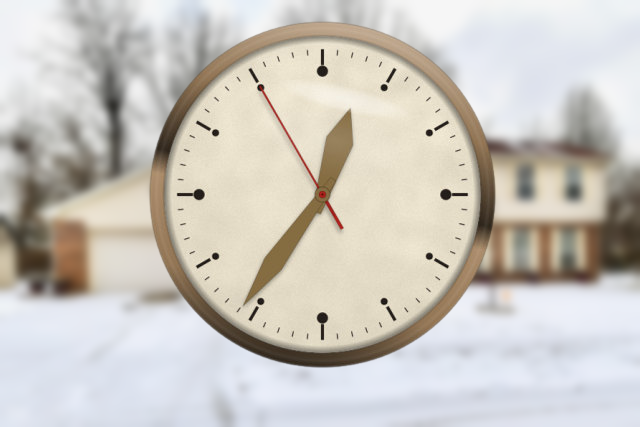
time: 12:35:55
